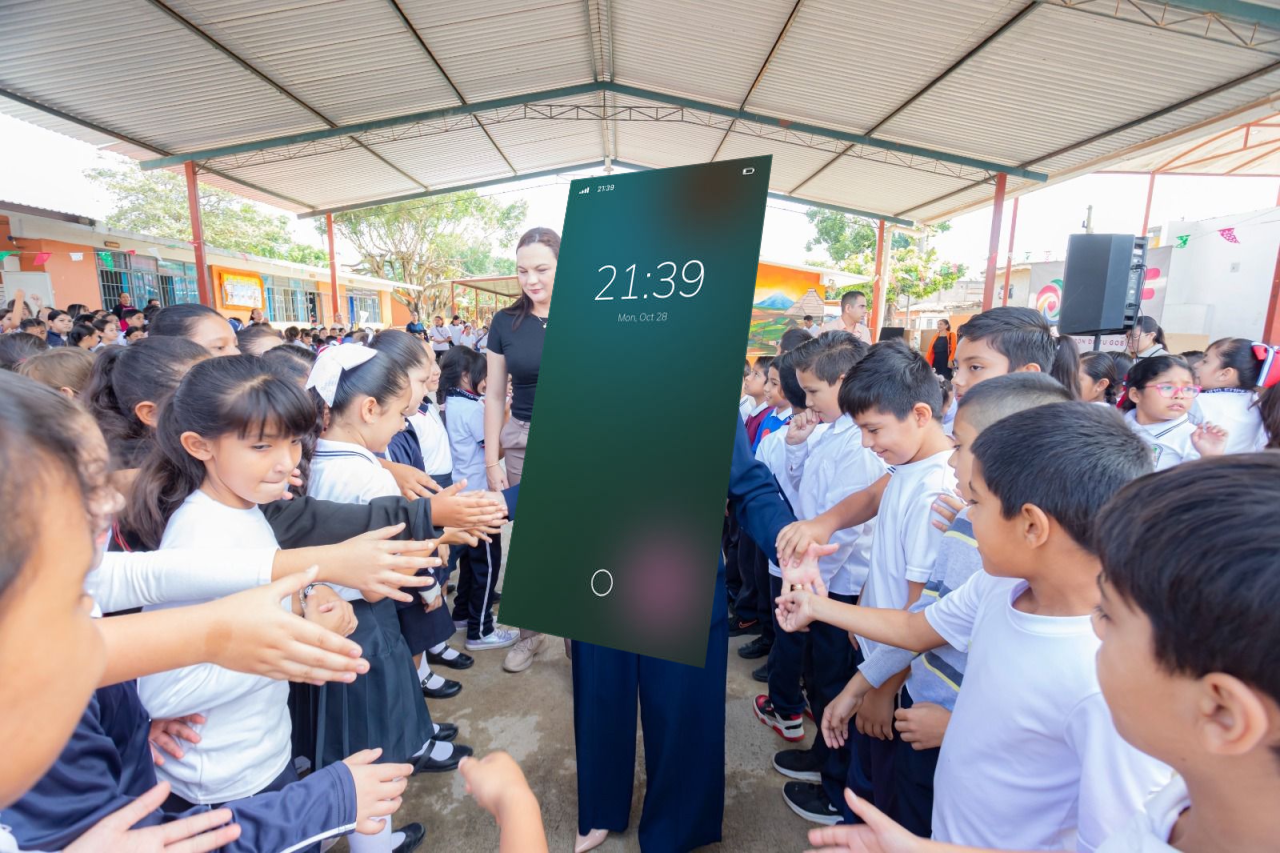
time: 21:39
